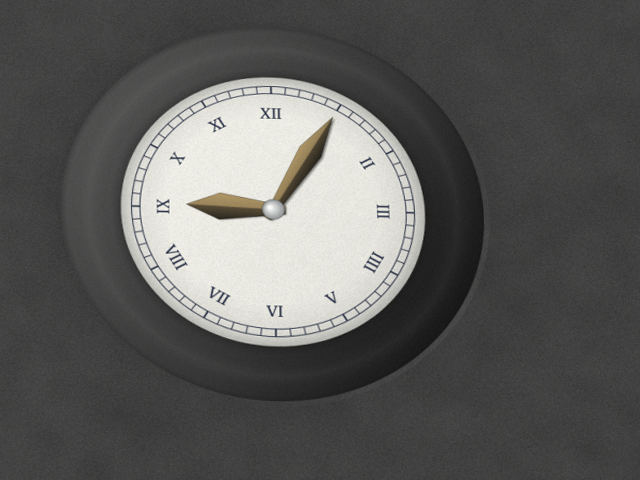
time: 9:05
